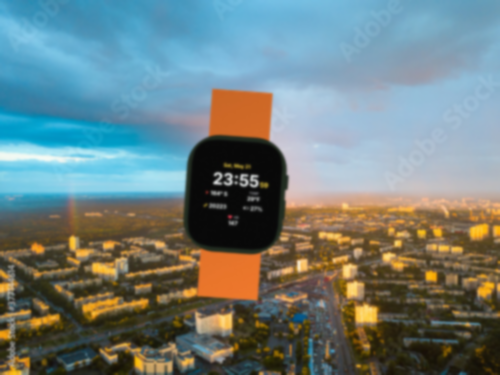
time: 23:55
